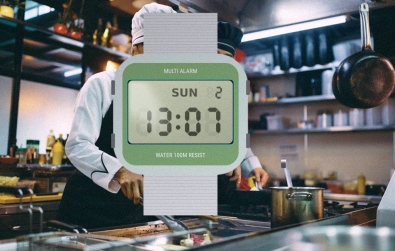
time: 13:07
